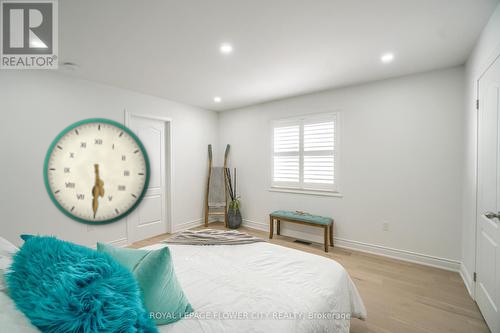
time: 5:30
